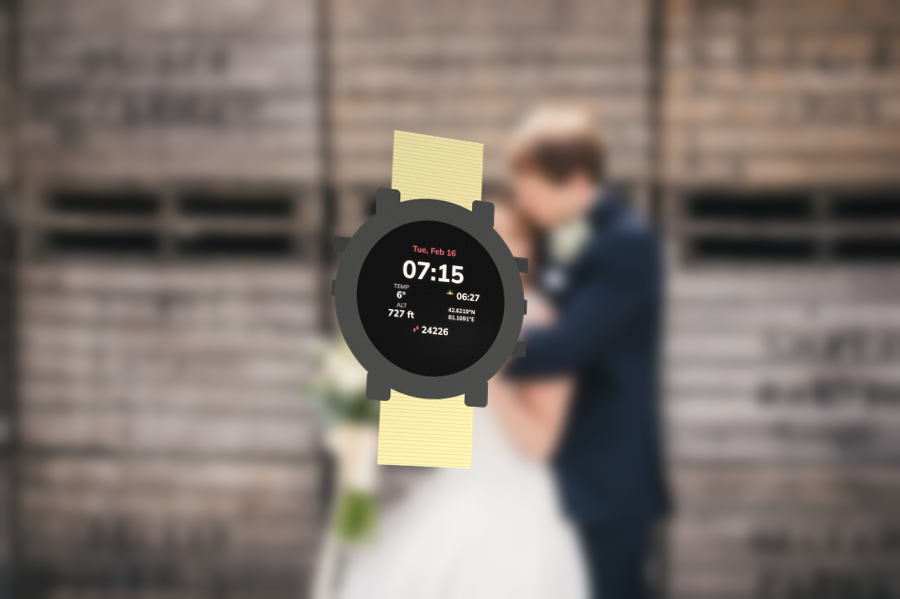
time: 7:15
